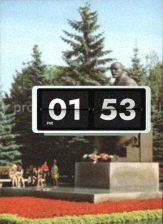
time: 1:53
